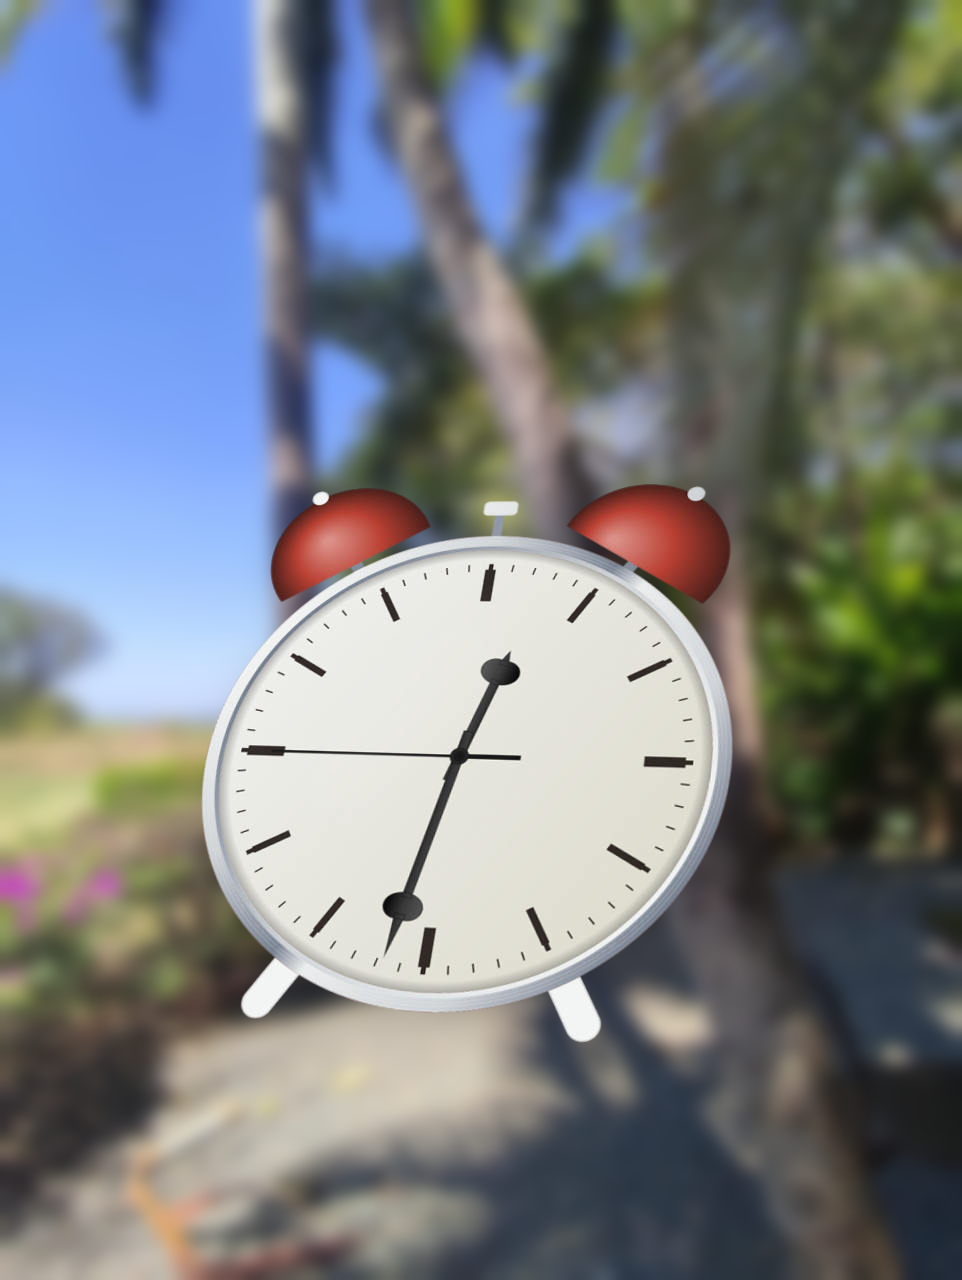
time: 12:31:45
